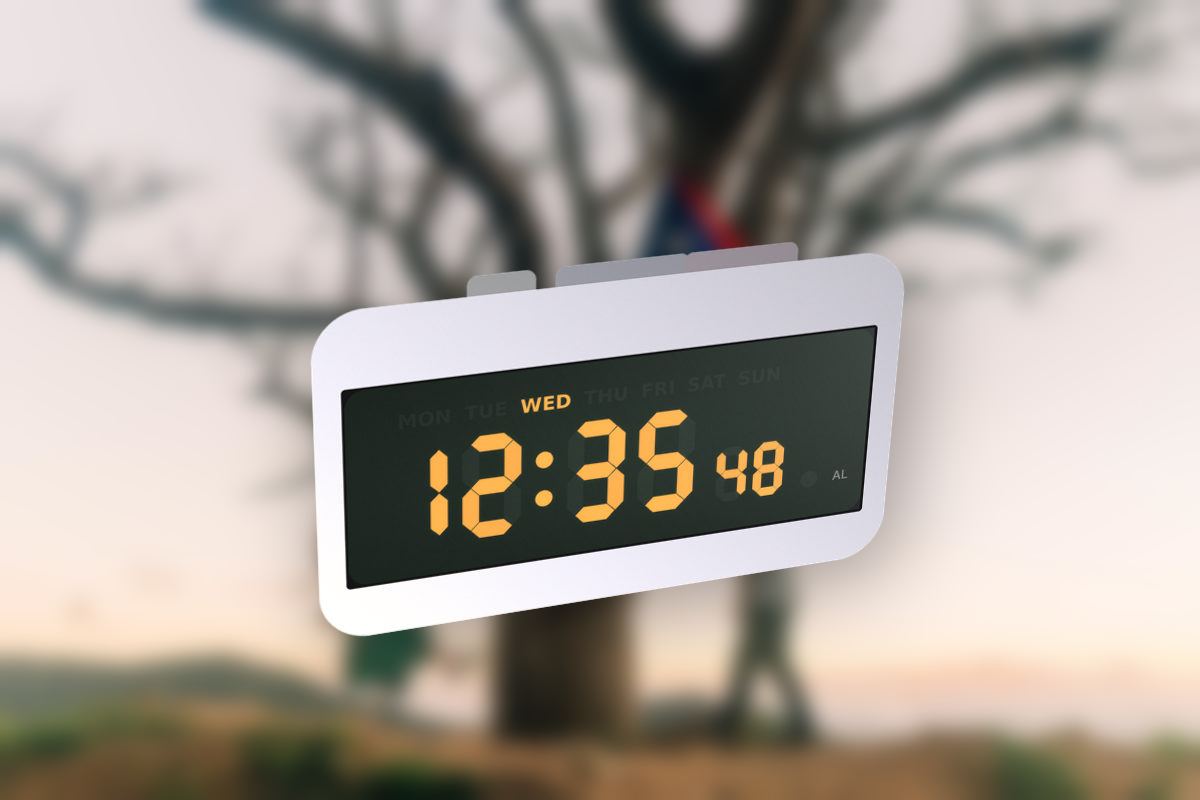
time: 12:35:48
